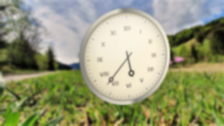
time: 5:37
